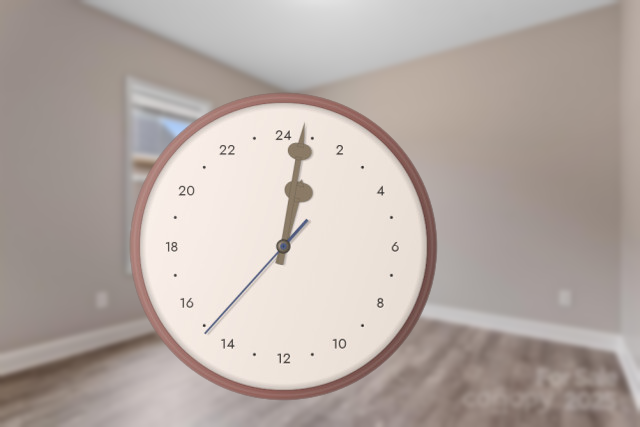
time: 1:01:37
